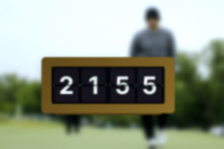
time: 21:55
